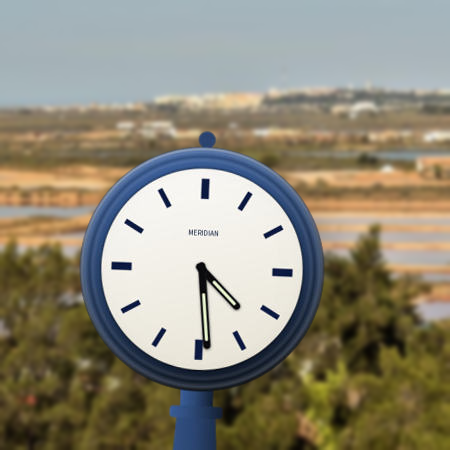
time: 4:29
